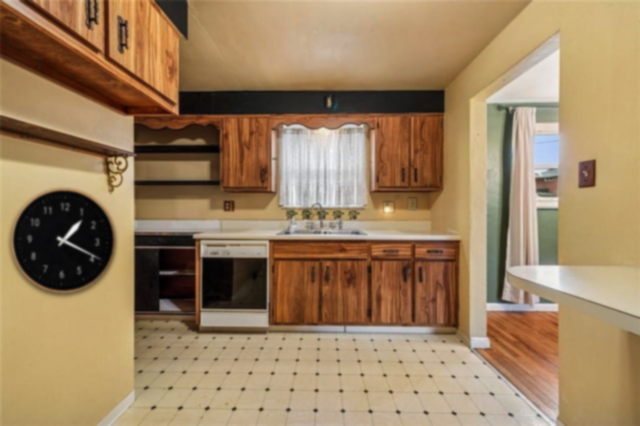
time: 1:19
